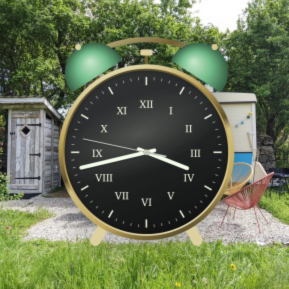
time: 3:42:47
